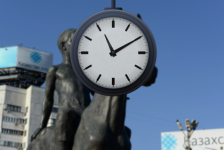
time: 11:10
